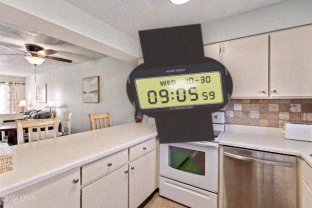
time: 9:05:59
